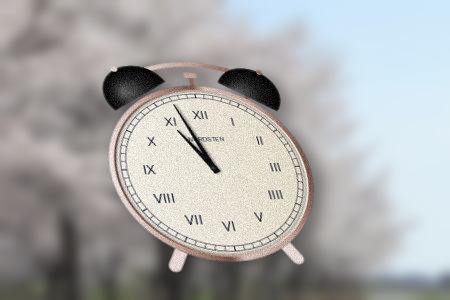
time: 10:57
